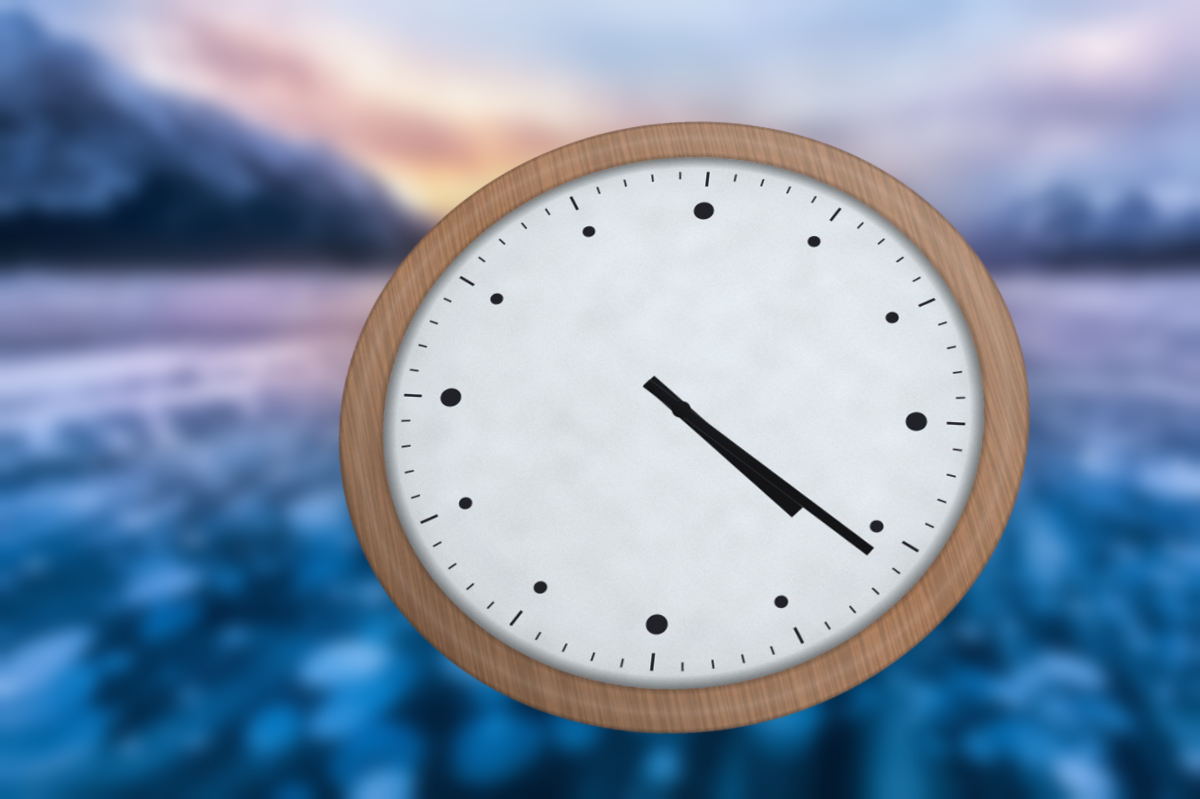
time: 4:21
